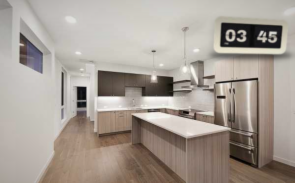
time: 3:45
